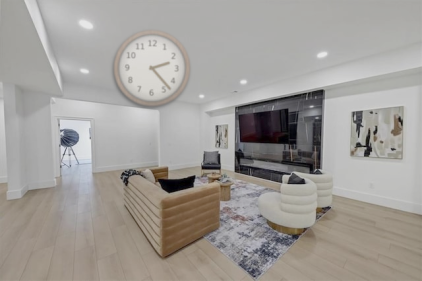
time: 2:23
